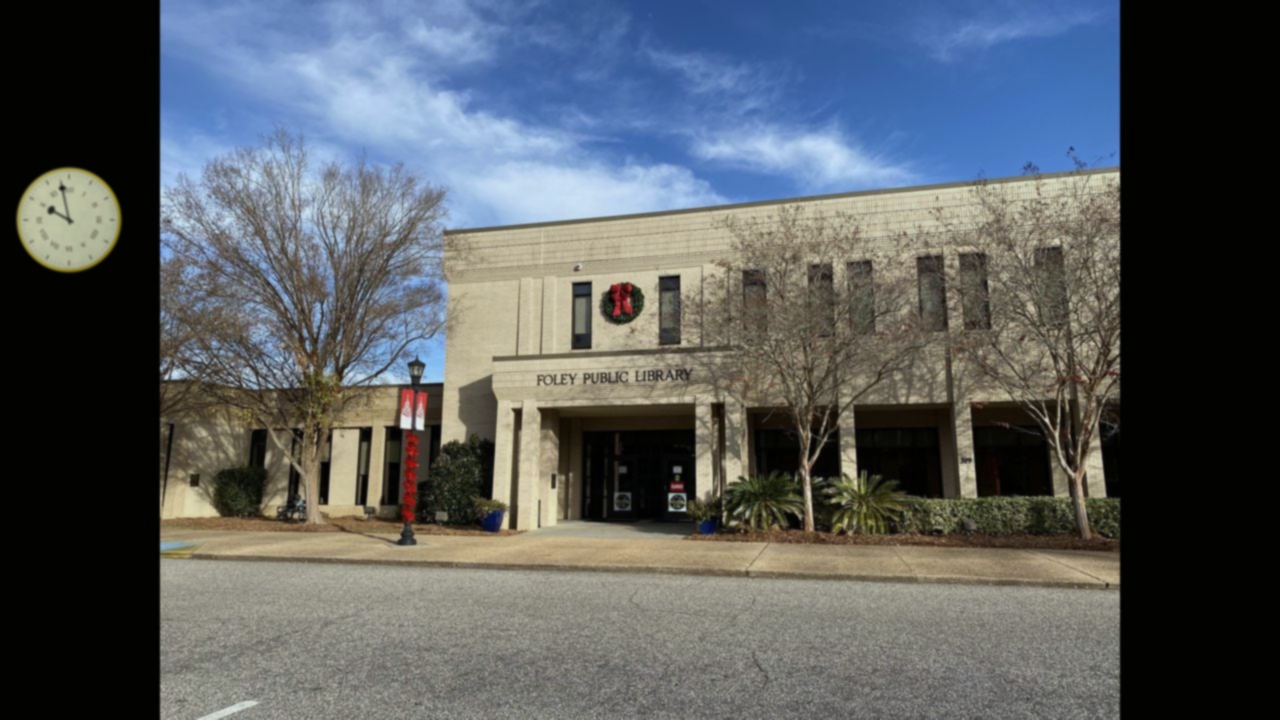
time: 9:58
